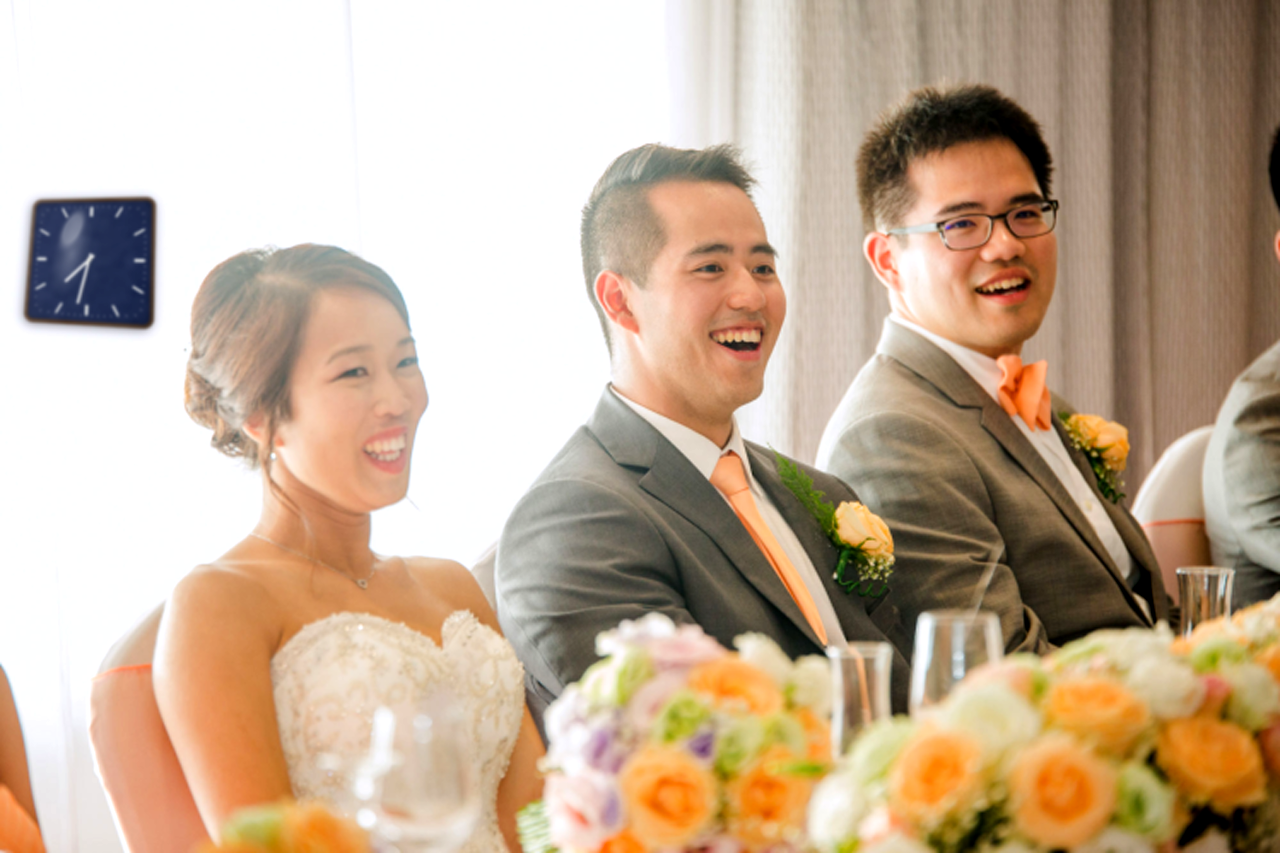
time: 7:32
